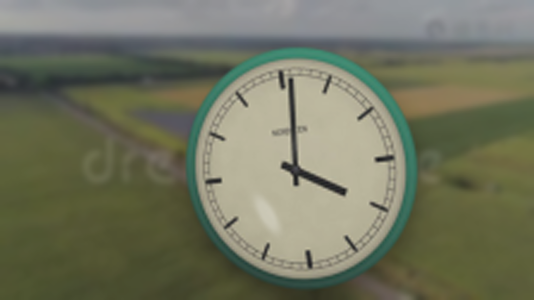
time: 4:01
